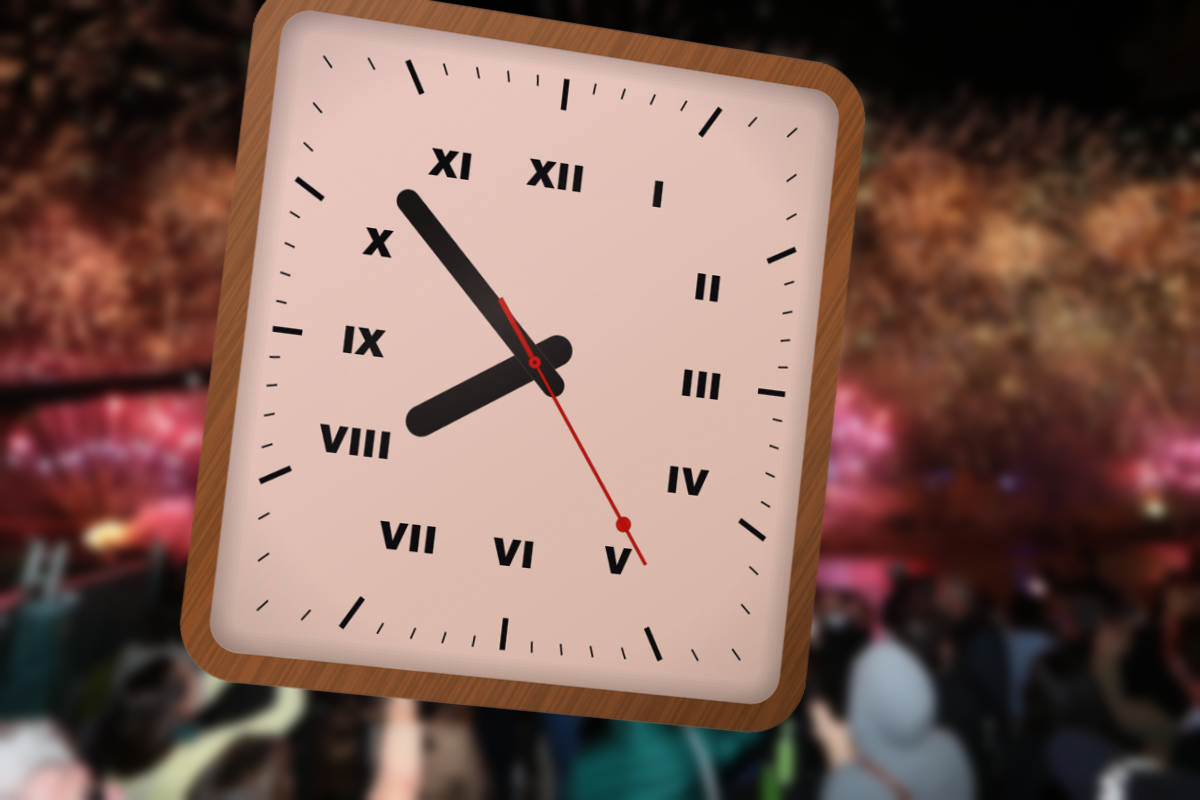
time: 7:52:24
